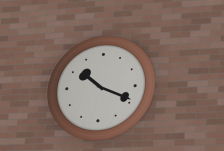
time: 10:19
